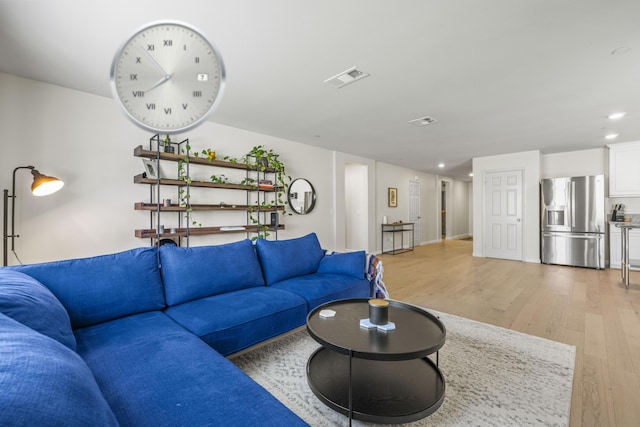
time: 7:53
